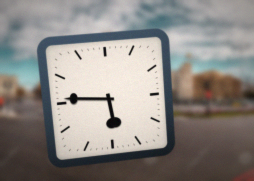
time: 5:46
